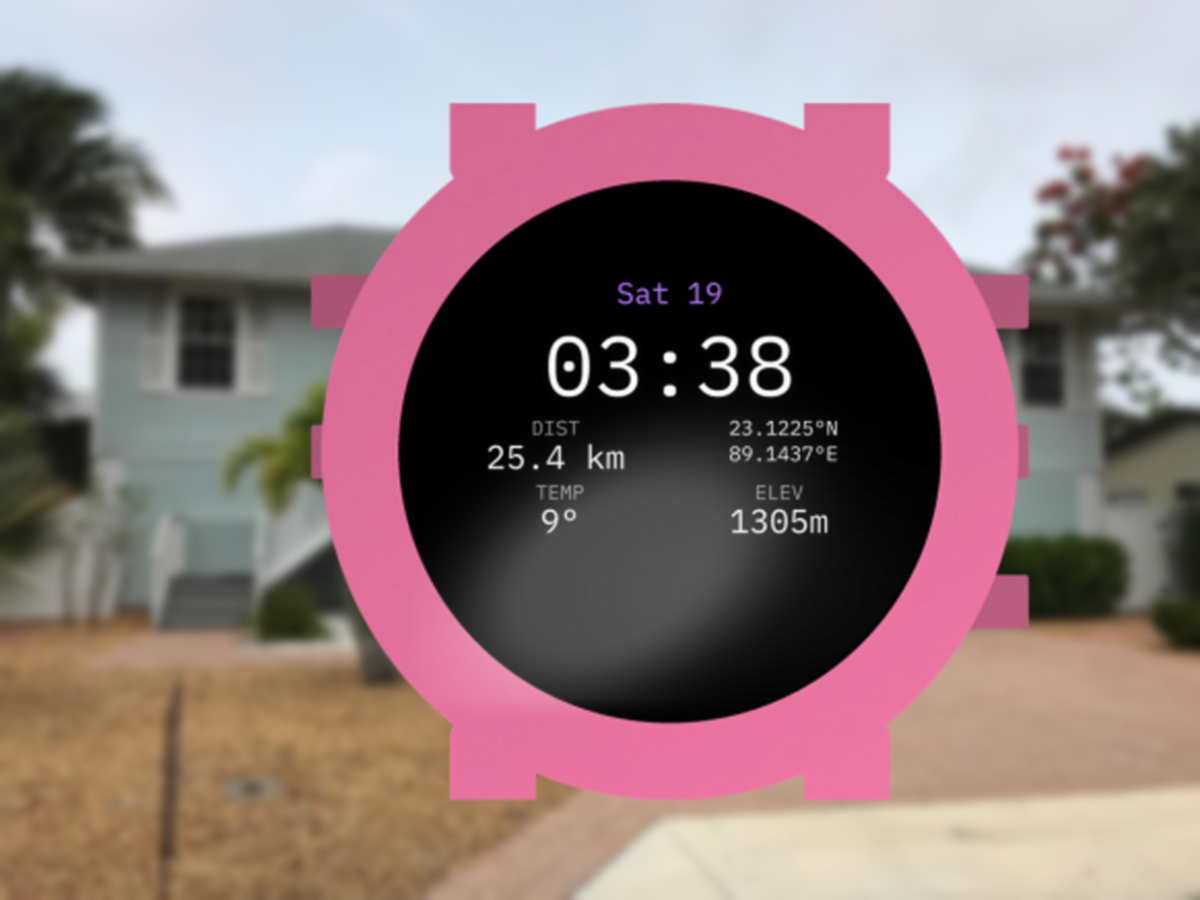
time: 3:38
